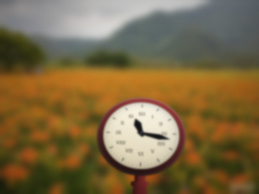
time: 11:17
